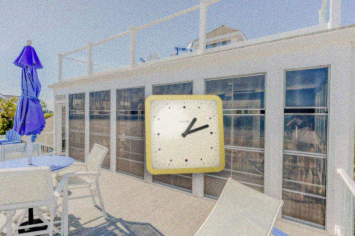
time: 1:12
